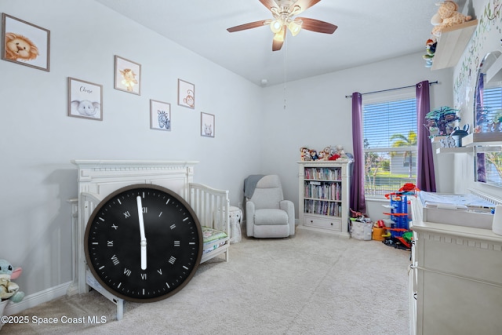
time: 5:59
